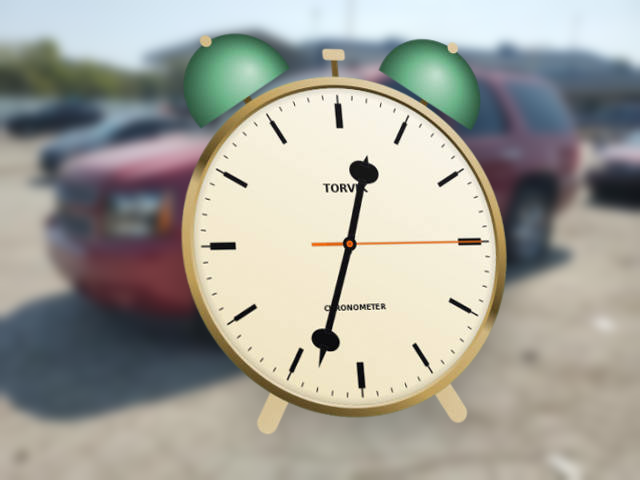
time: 12:33:15
